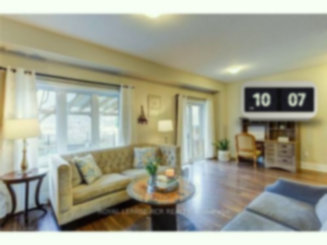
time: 10:07
